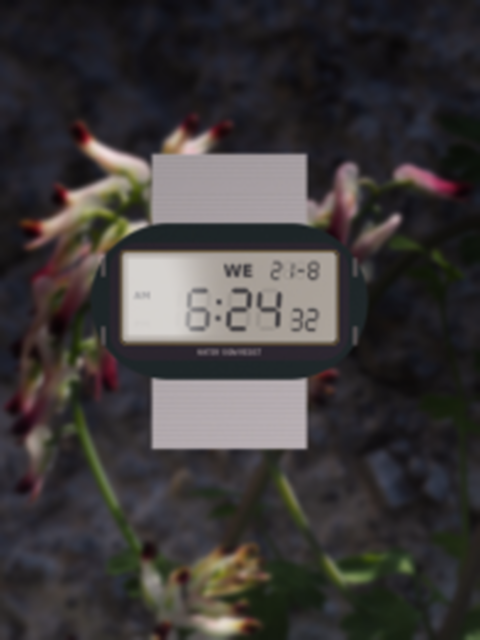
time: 6:24:32
